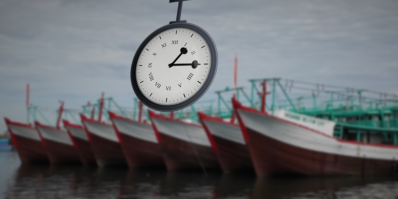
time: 1:15
